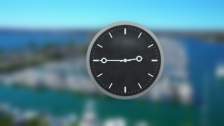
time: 2:45
